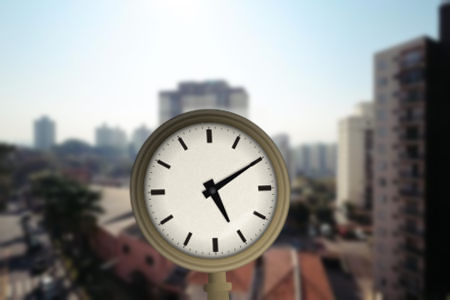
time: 5:10
